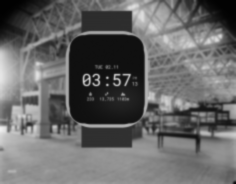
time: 3:57
